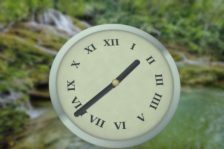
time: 1:39
